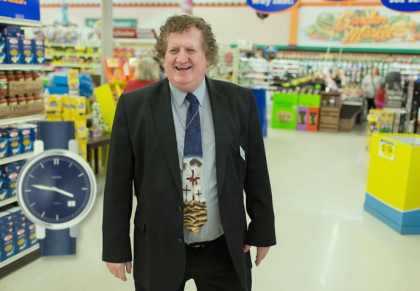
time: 3:47
